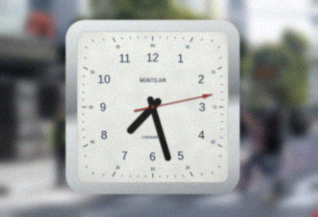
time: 7:27:13
